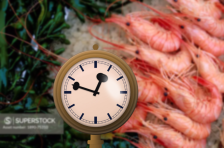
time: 12:48
